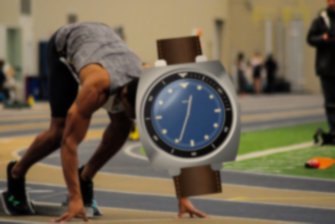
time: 12:34
